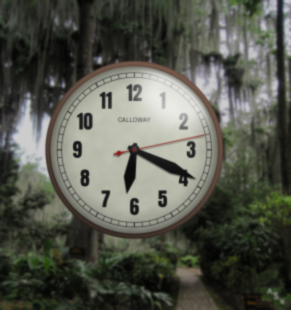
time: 6:19:13
